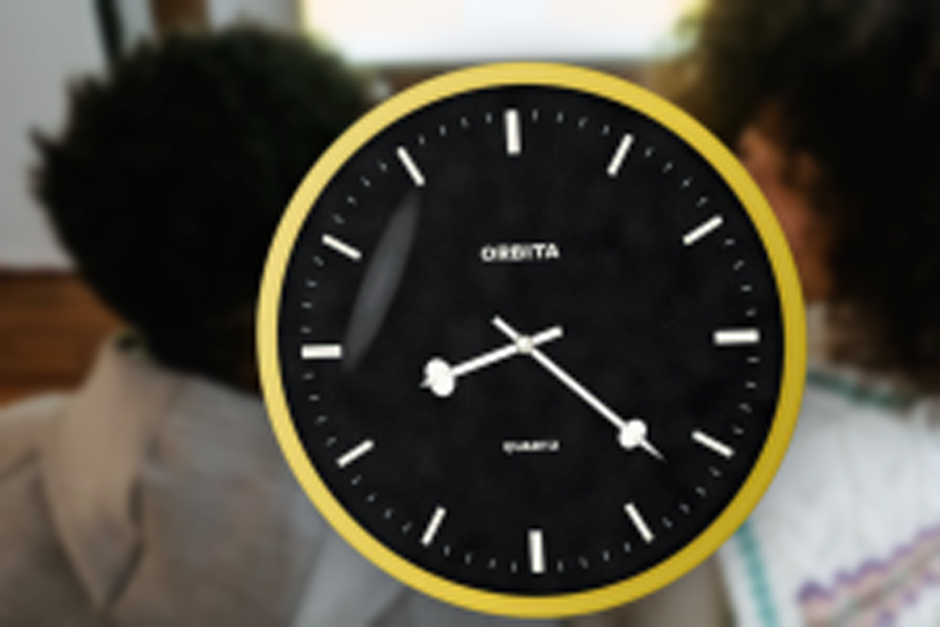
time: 8:22
